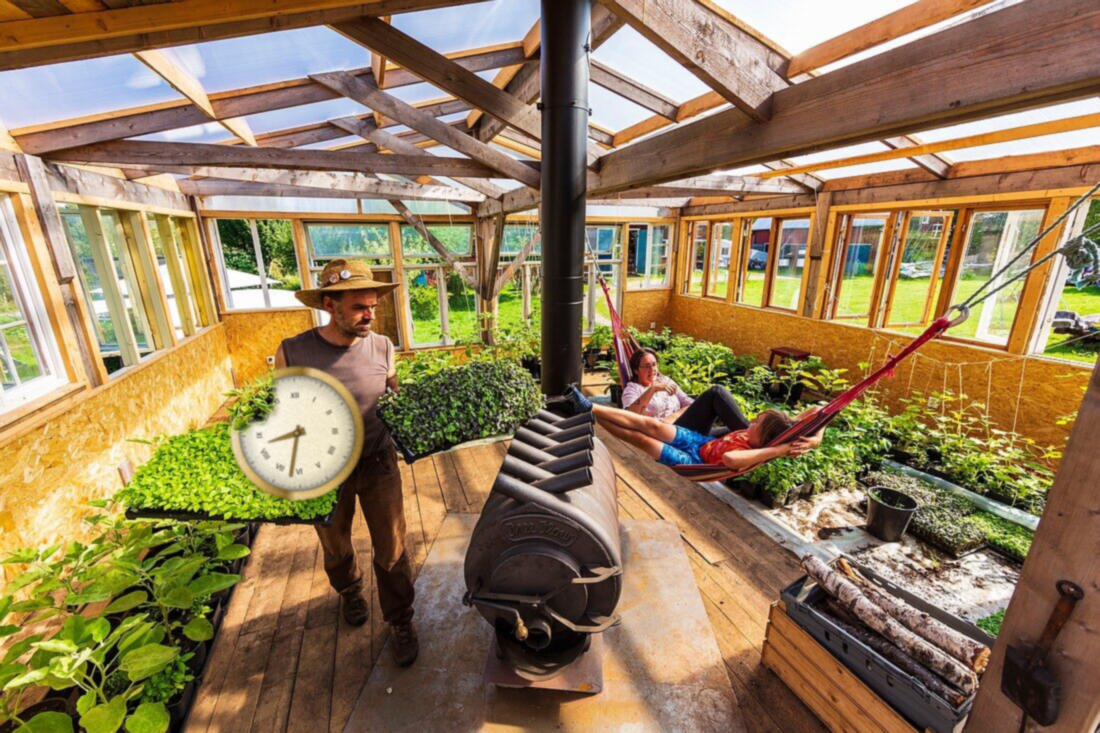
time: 8:32
